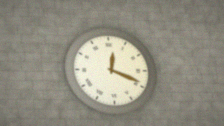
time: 12:19
